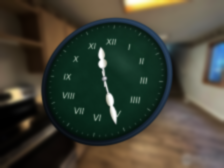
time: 11:26
